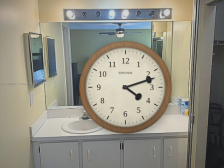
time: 4:12
